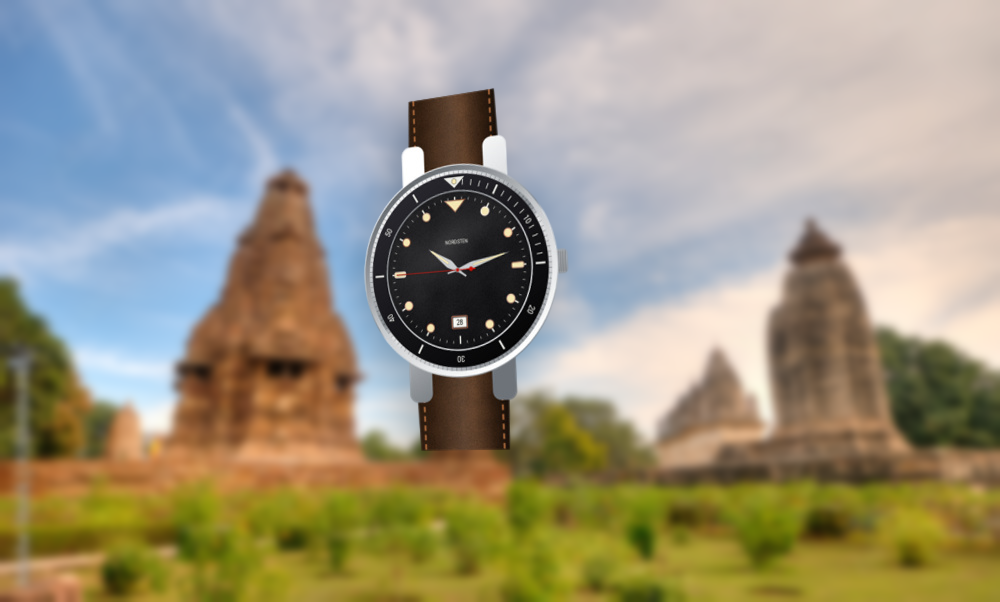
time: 10:12:45
